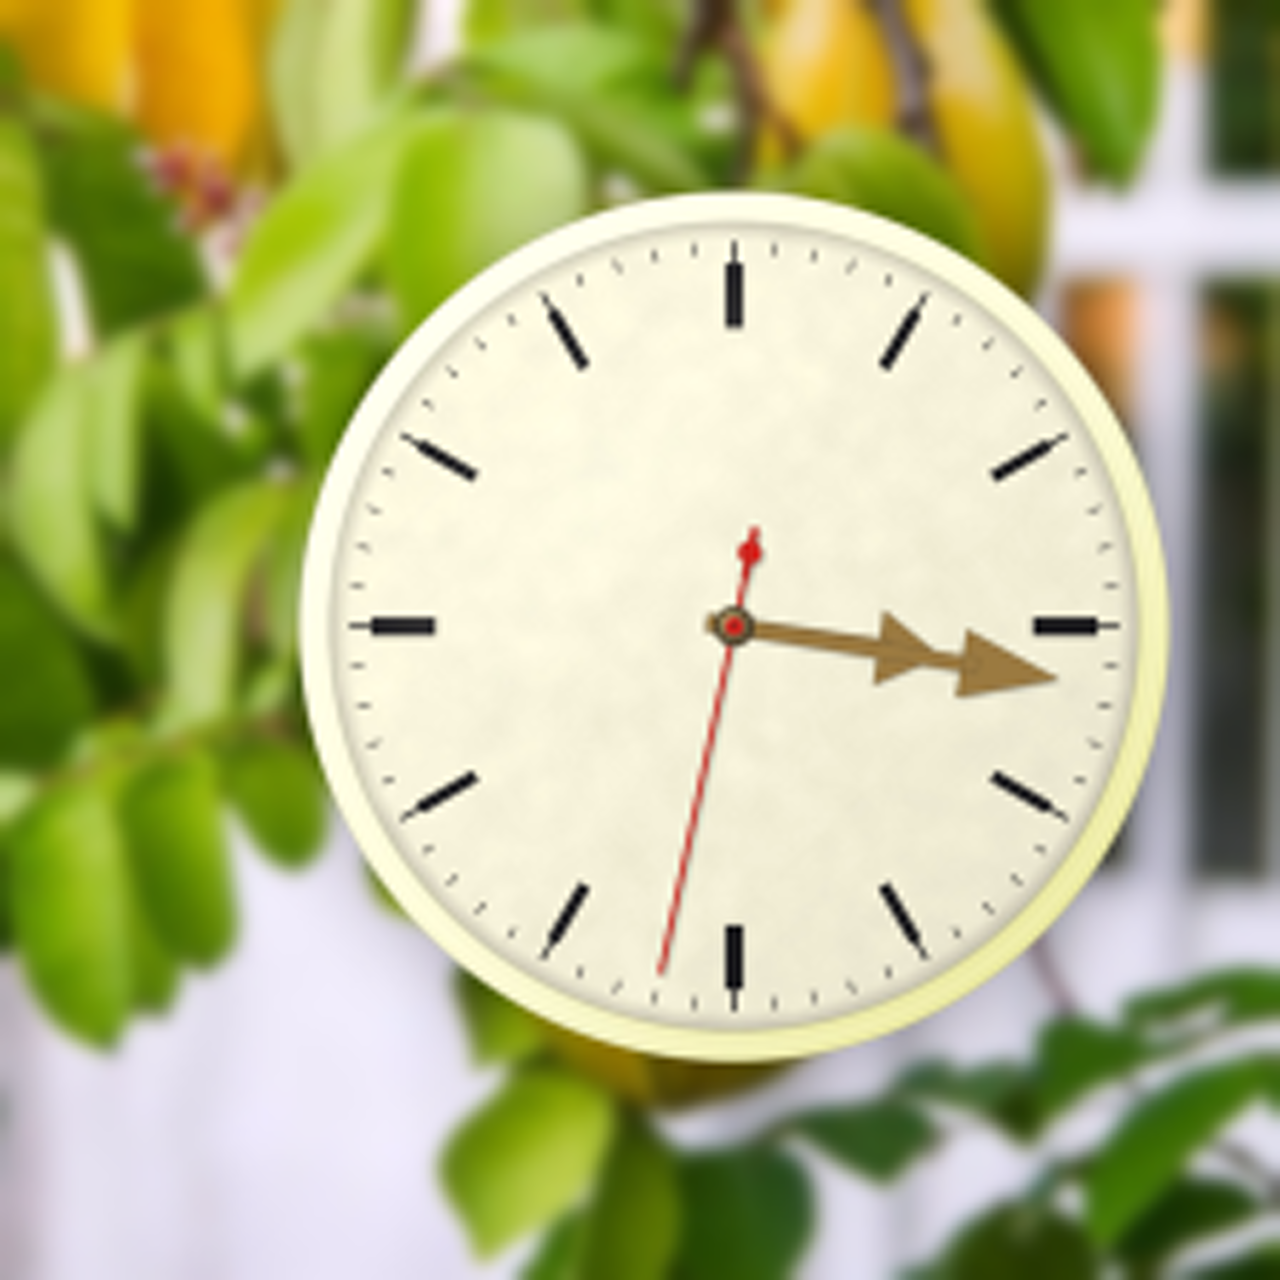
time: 3:16:32
